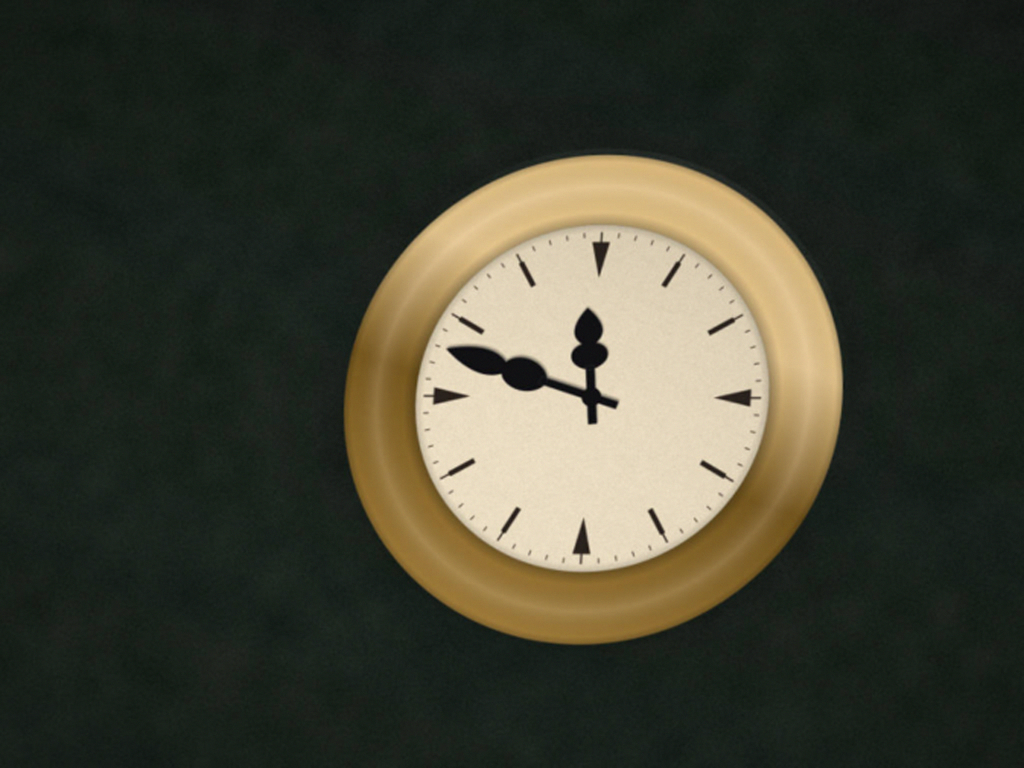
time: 11:48
